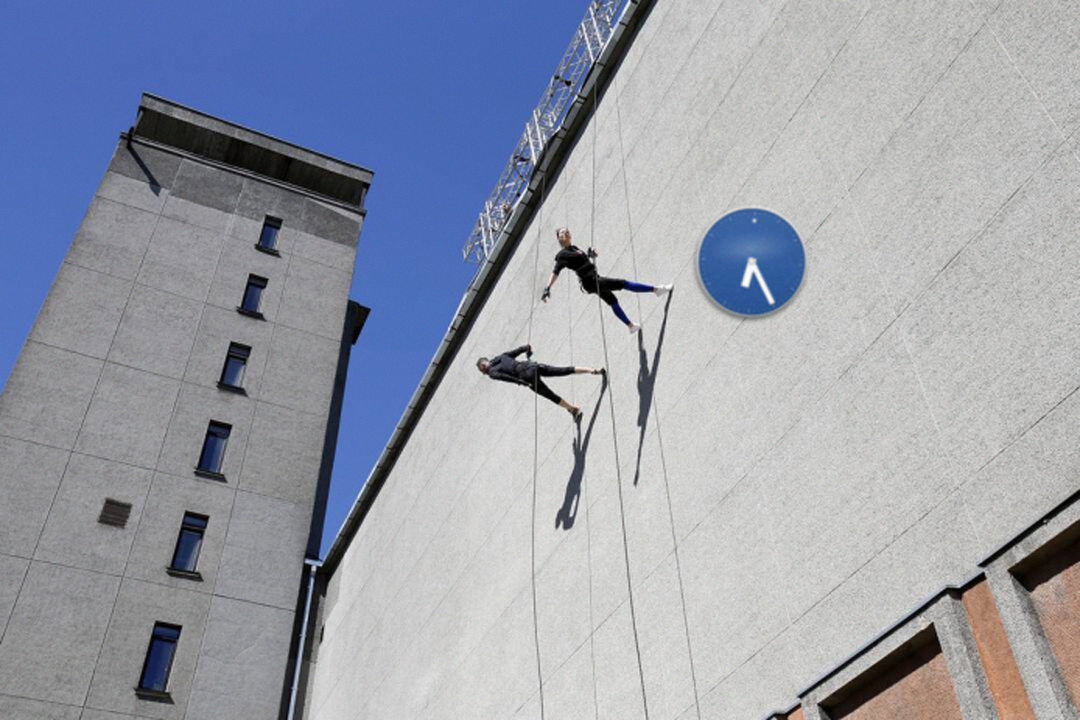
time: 6:25
